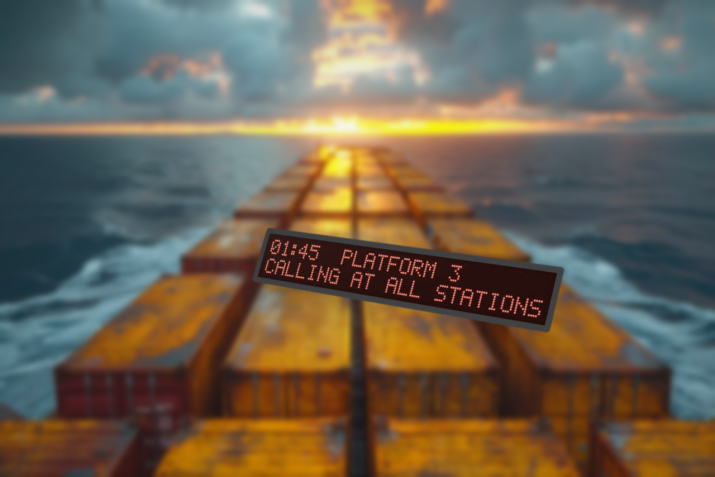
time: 1:45
